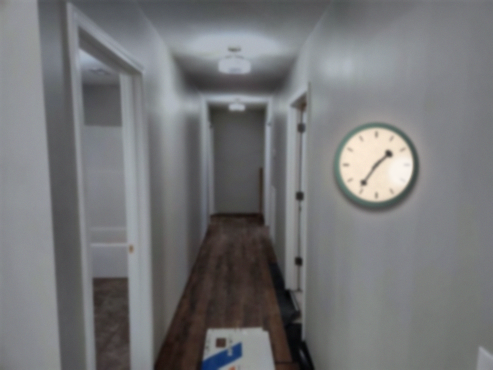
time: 1:36
